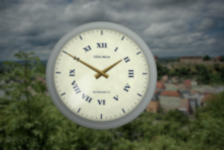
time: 1:50
